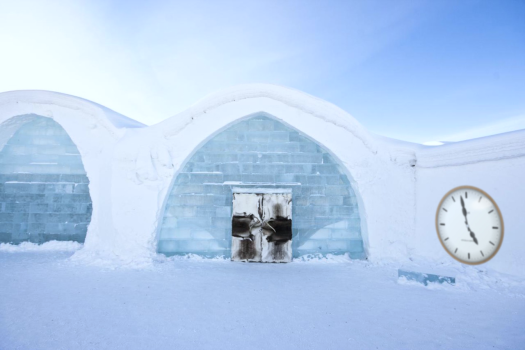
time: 4:58
